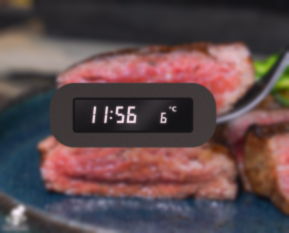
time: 11:56
